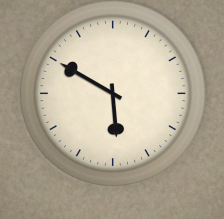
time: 5:50
